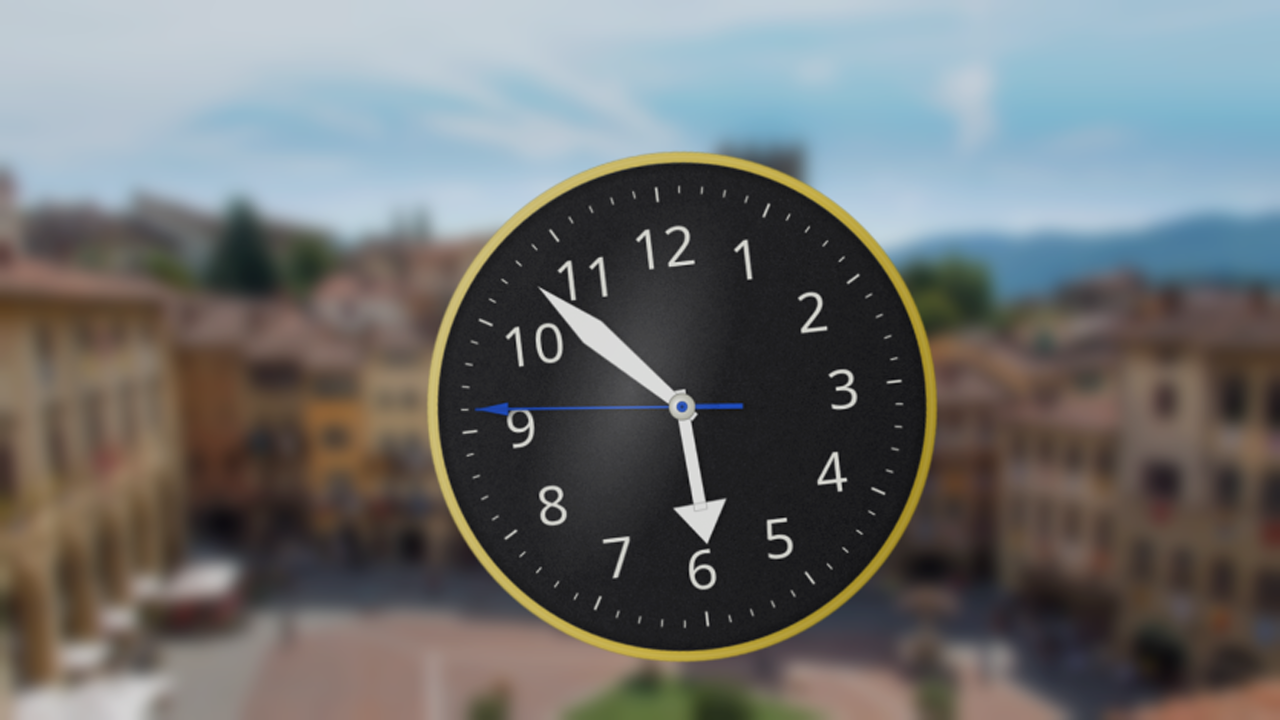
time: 5:52:46
